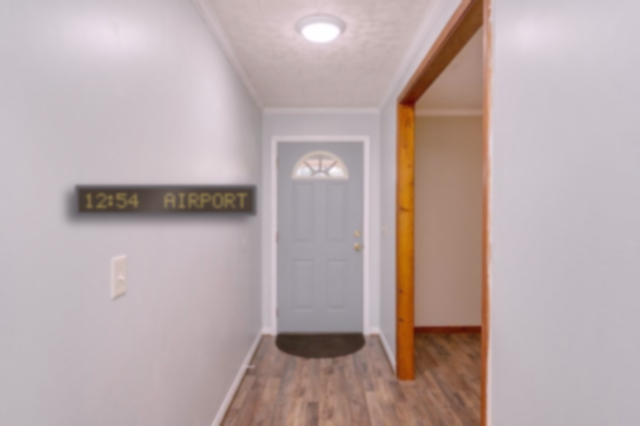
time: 12:54
